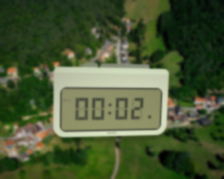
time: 0:02
